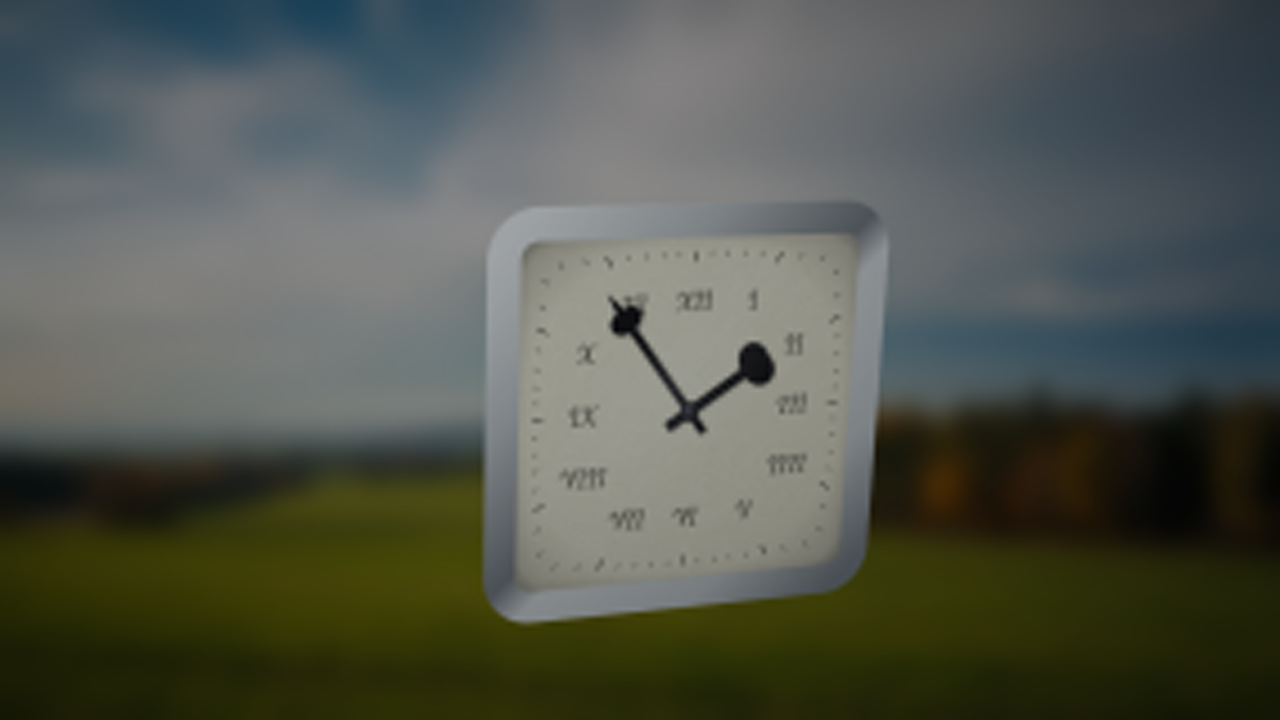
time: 1:54
